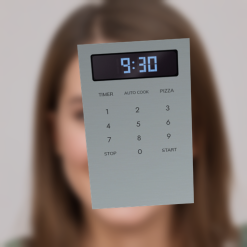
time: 9:30
